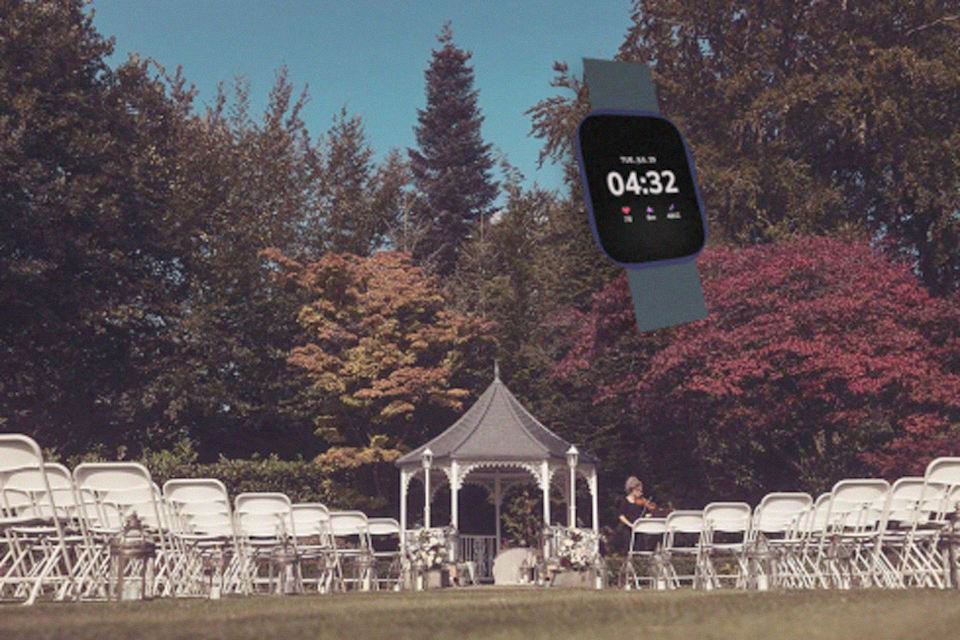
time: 4:32
